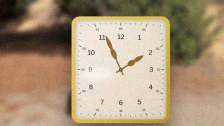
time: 1:56
